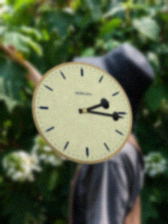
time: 2:16
